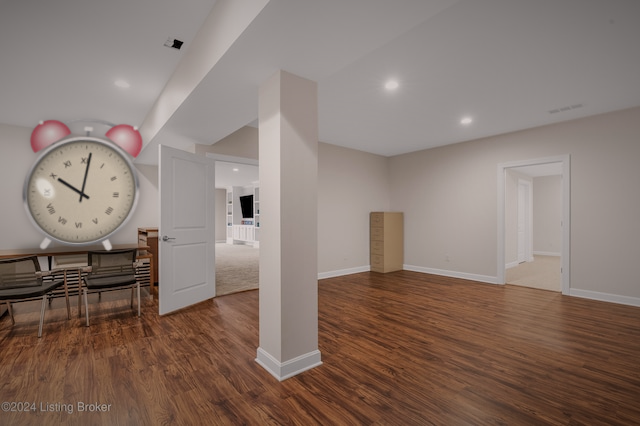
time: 10:01
